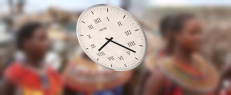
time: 8:23
